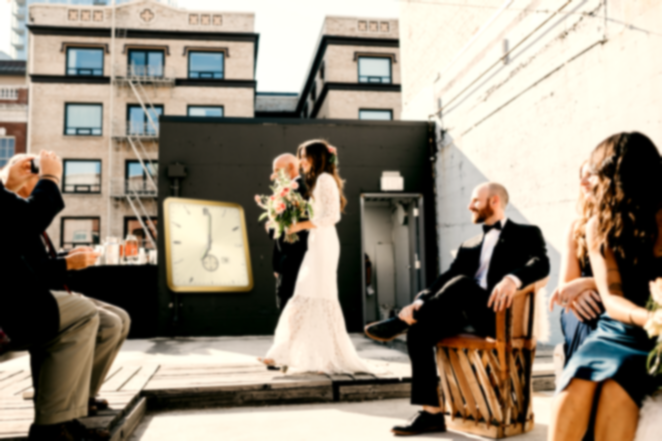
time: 7:01
